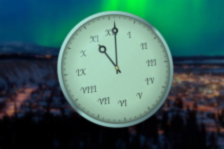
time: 11:01
